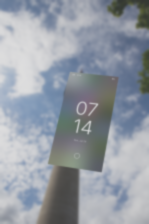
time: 7:14
